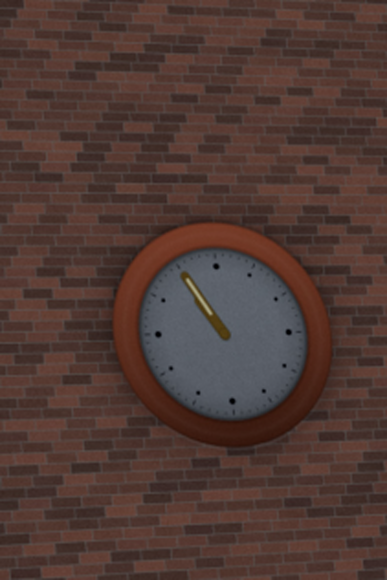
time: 10:55
